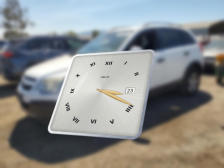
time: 3:19
